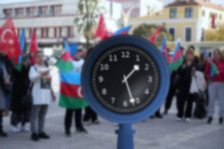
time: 1:27
